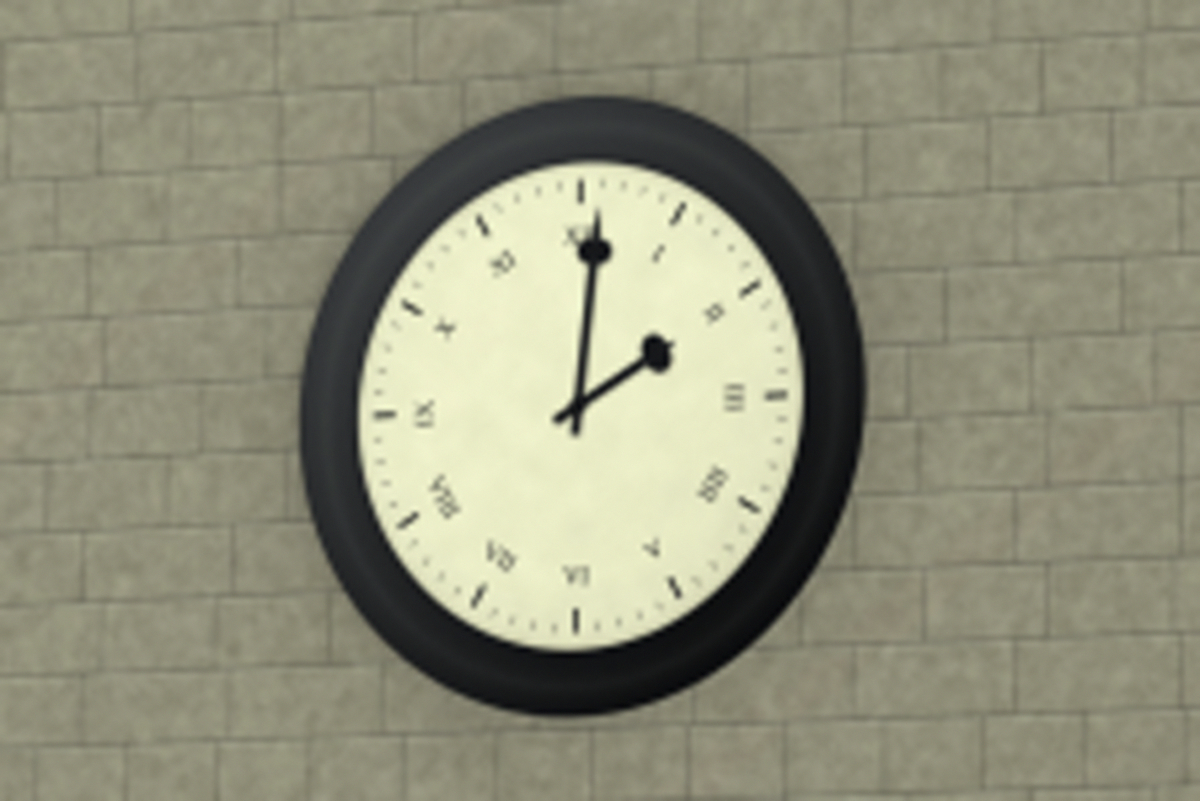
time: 2:01
